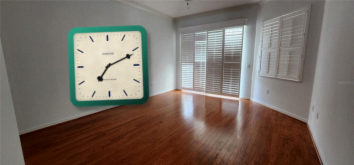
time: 7:11
